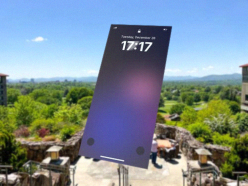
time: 17:17
